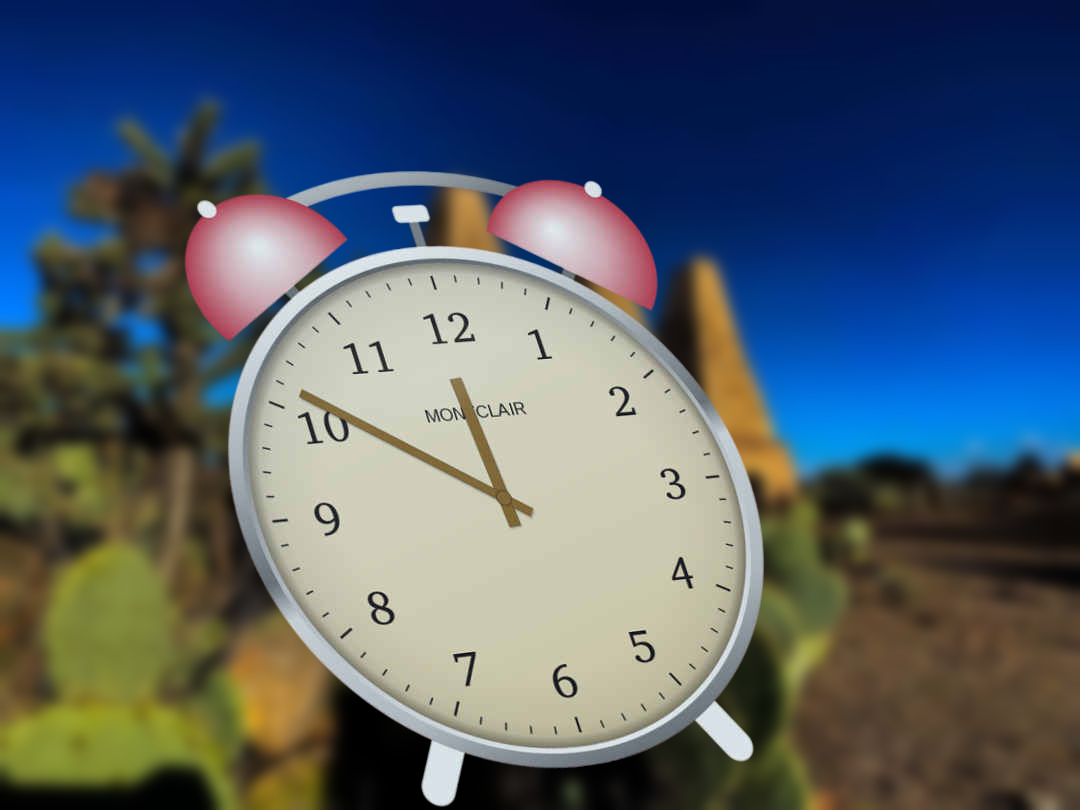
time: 11:51
